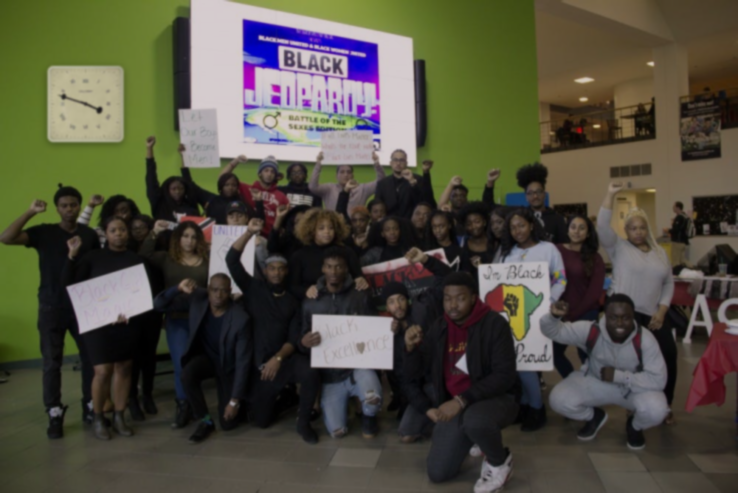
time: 3:48
